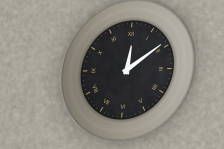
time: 12:09
